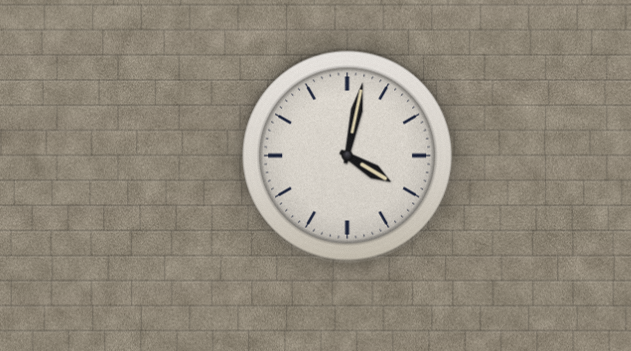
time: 4:02
